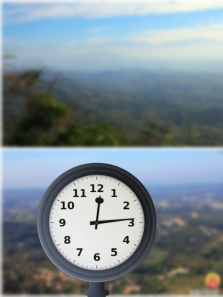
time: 12:14
